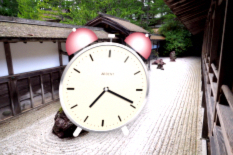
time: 7:19
